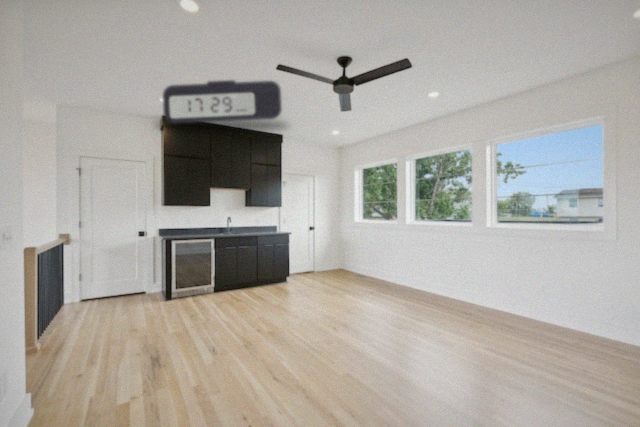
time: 17:29
